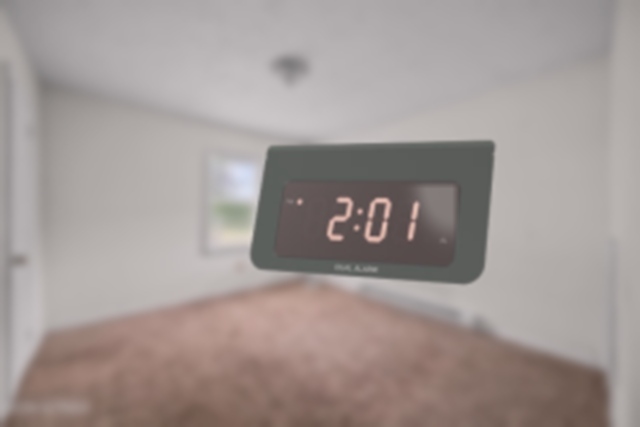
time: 2:01
